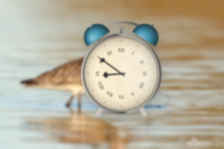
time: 8:51
